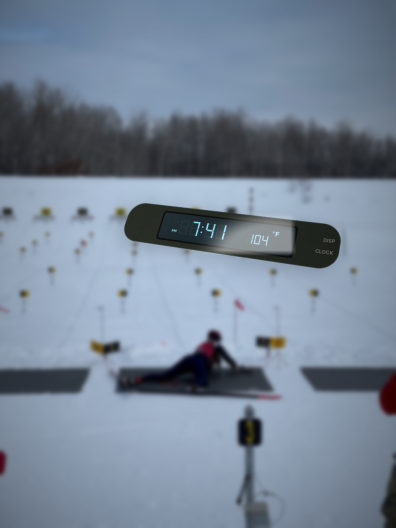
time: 7:41
